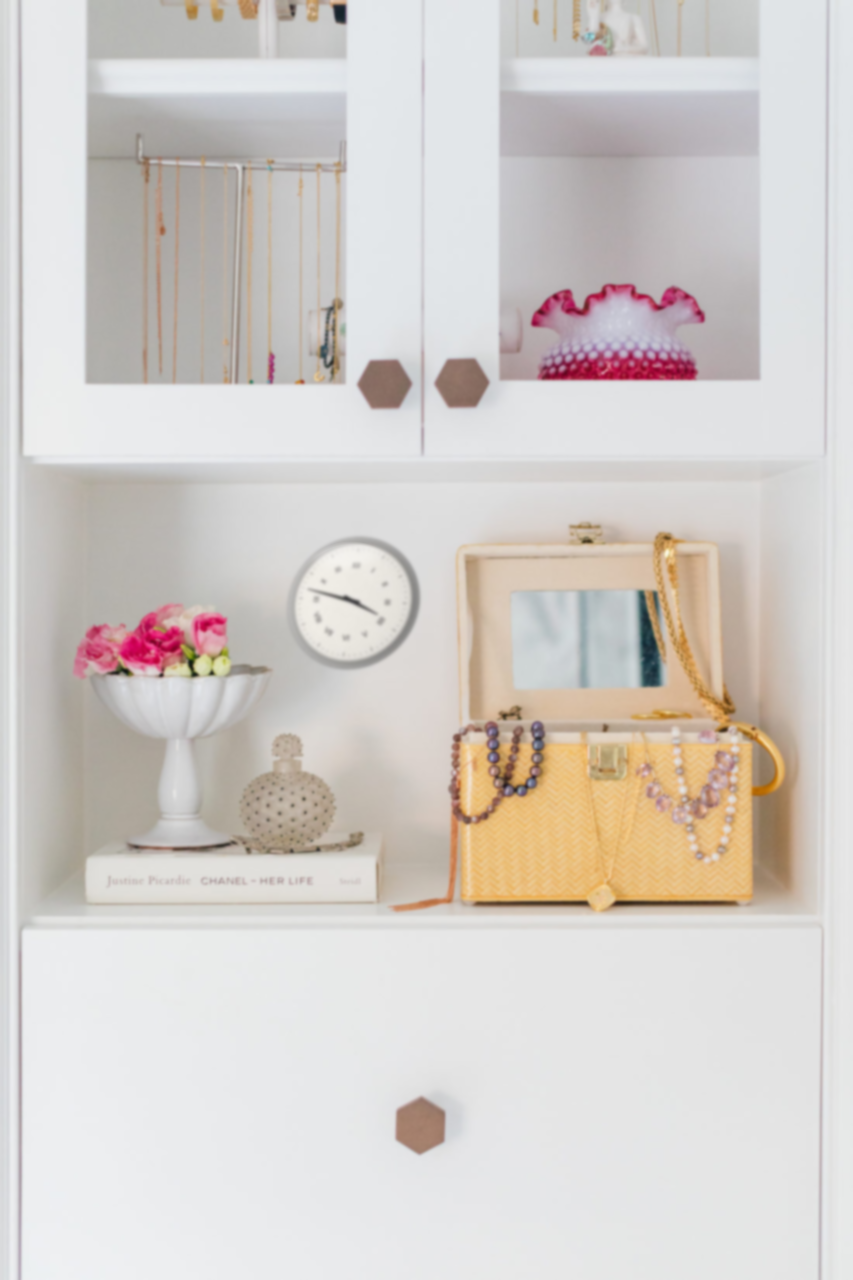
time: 3:47
